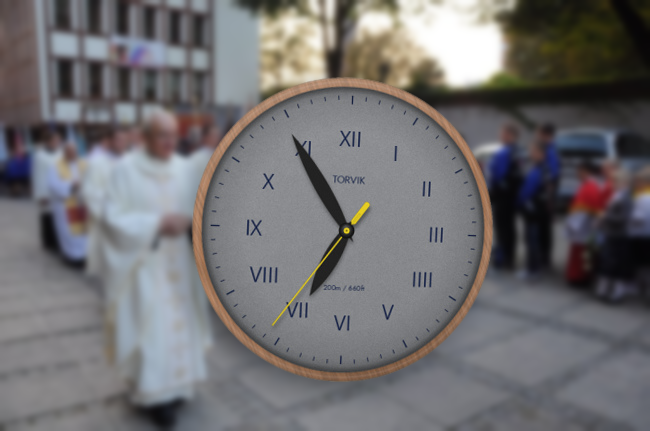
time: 6:54:36
